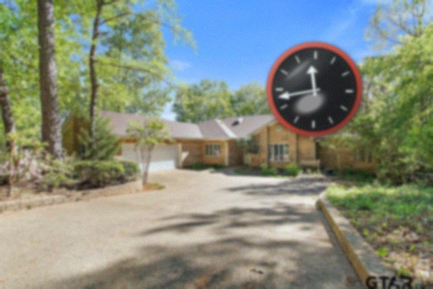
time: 11:43
